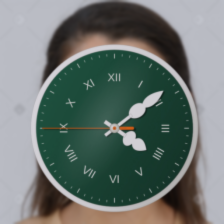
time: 4:08:45
